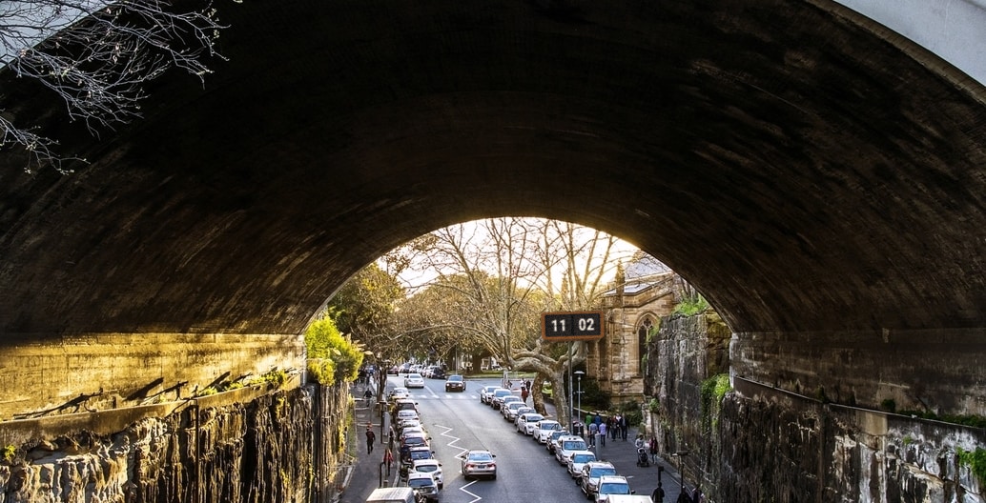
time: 11:02
